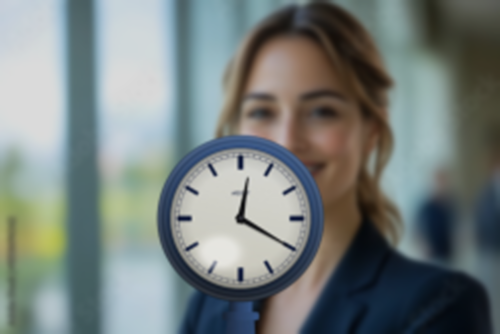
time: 12:20
